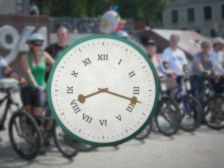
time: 8:18
